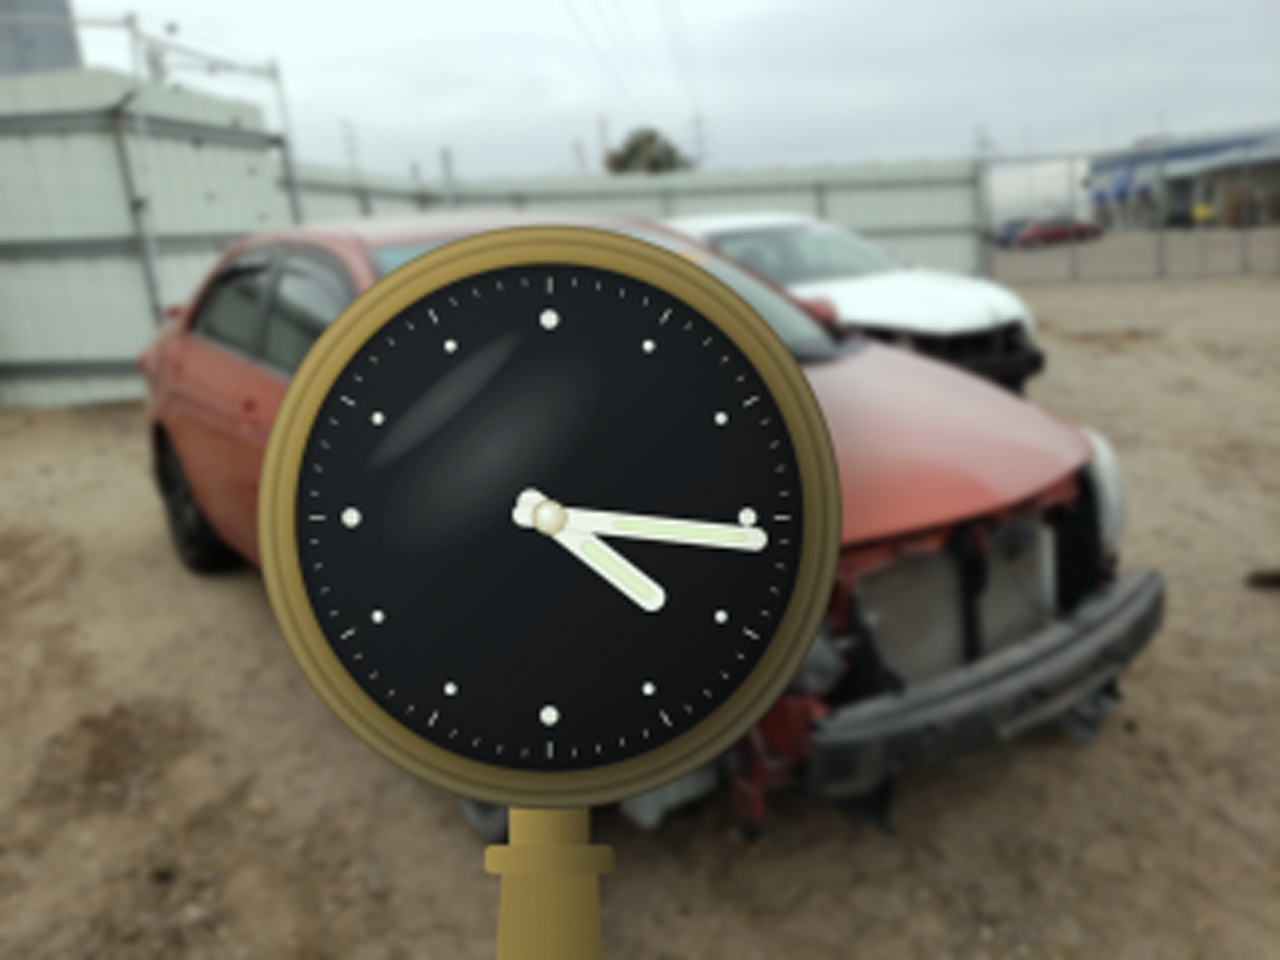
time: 4:16
